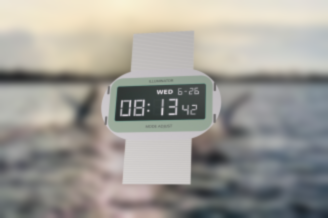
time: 8:13:42
